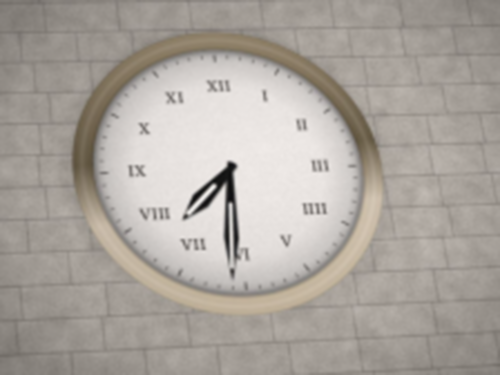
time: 7:31
